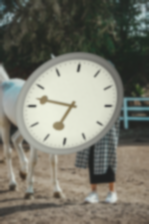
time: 6:47
